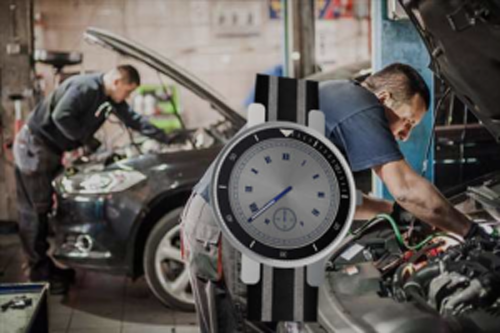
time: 7:38
